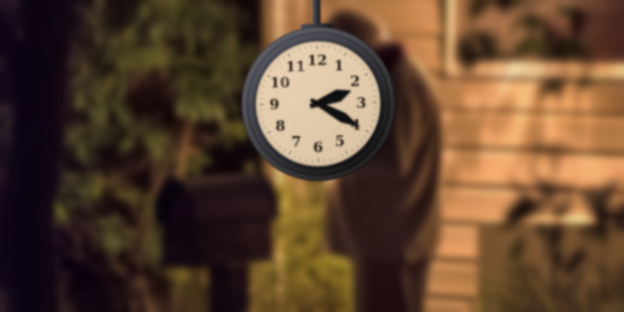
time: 2:20
